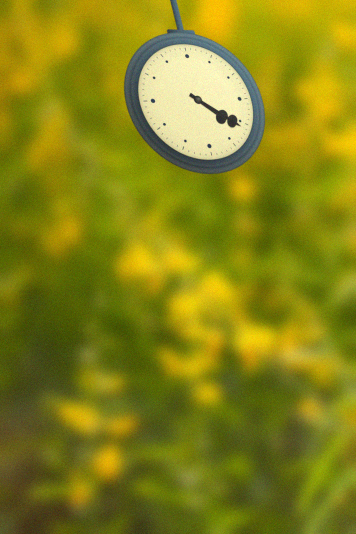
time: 4:21
